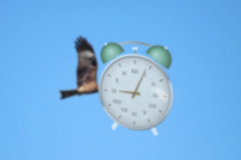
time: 9:04
